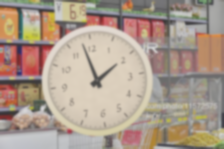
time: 1:58
